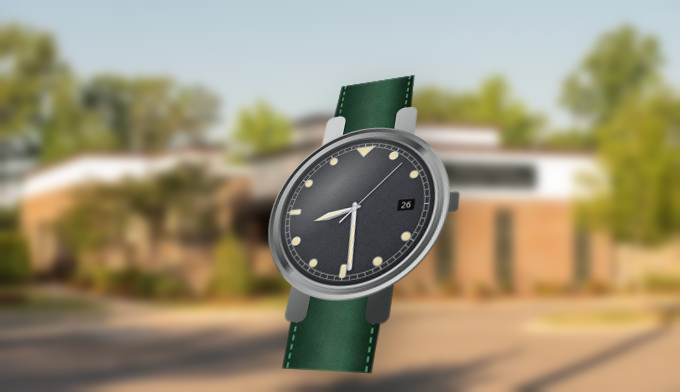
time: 8:29:07
